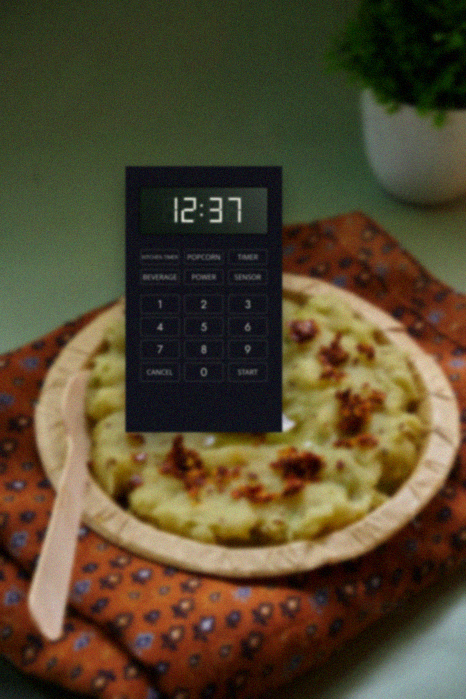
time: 12:37
